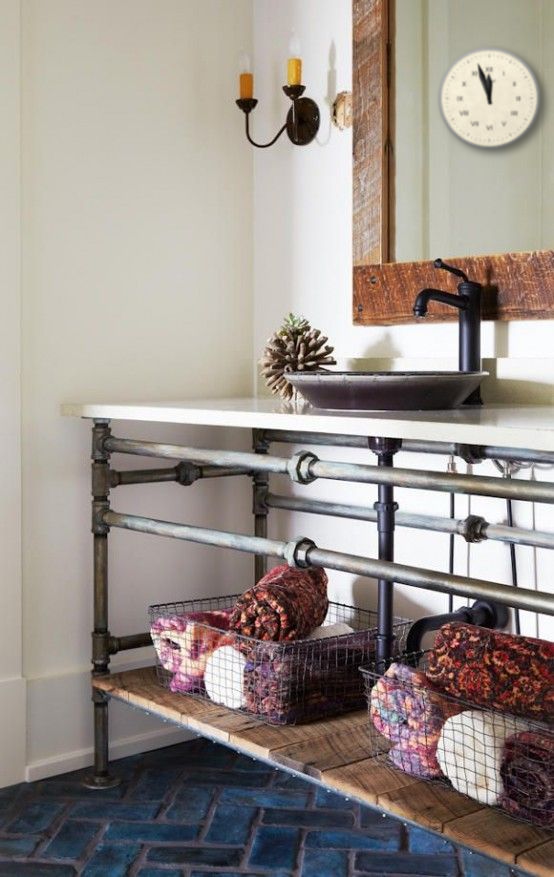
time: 11:57
